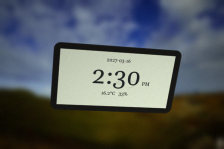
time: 2:30
